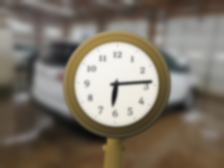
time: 6:14
